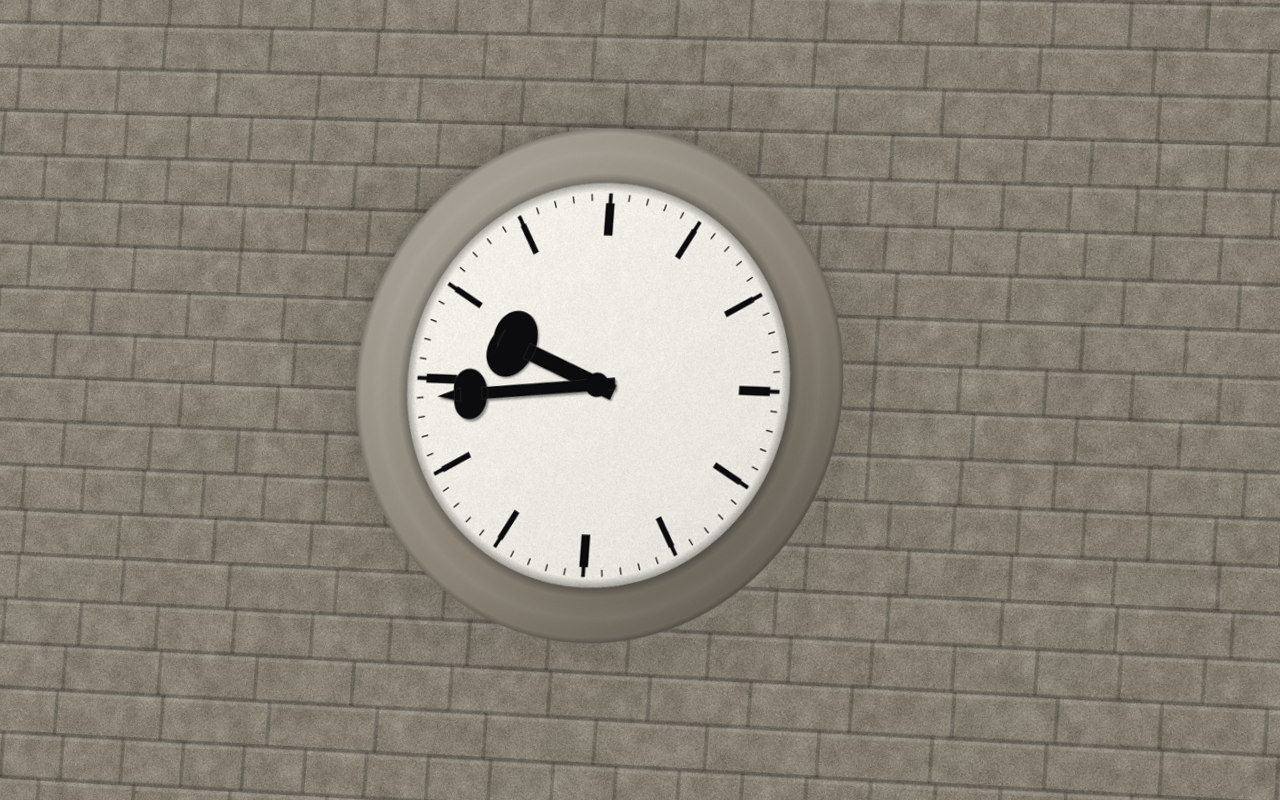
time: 9:44
